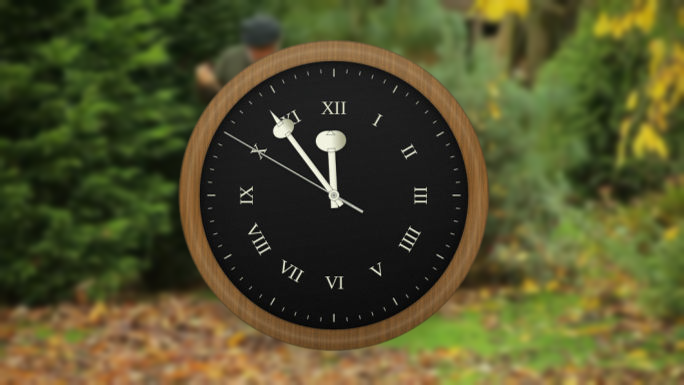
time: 11:53:50
